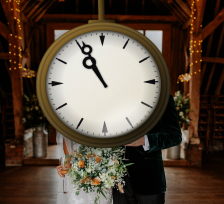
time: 10:56
